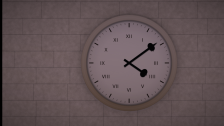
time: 4:09
